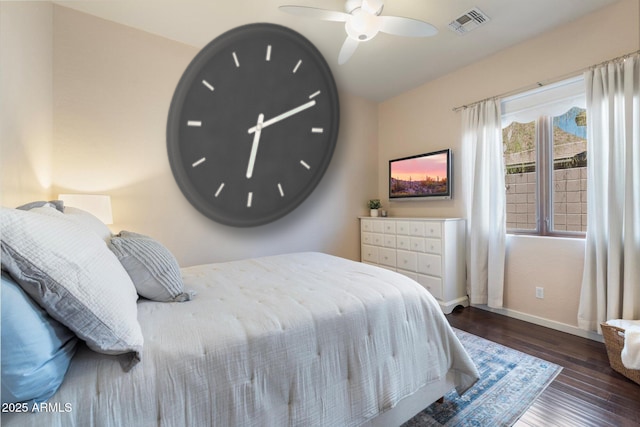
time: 6:11
